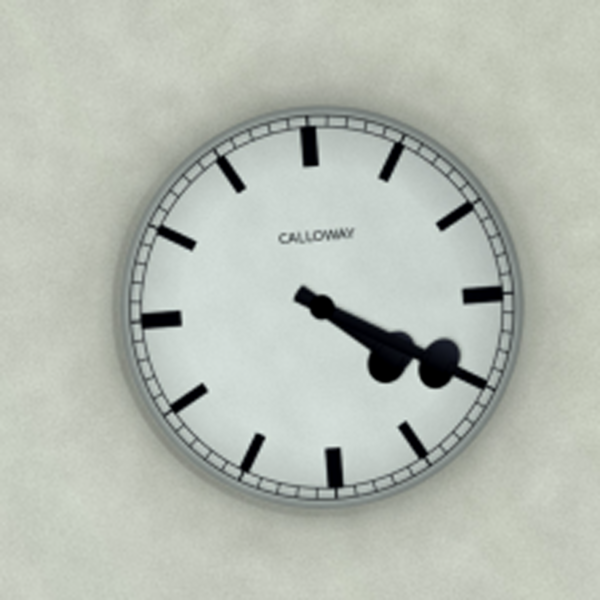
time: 4:20
